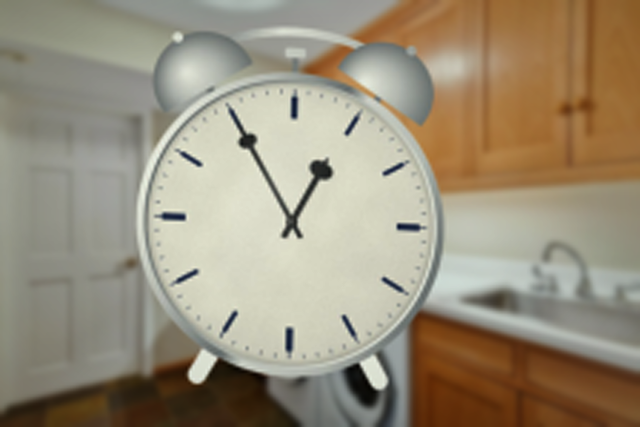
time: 12:55
